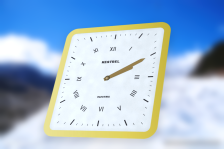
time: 2:10
